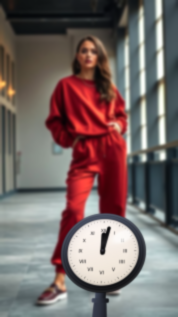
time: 12:02
